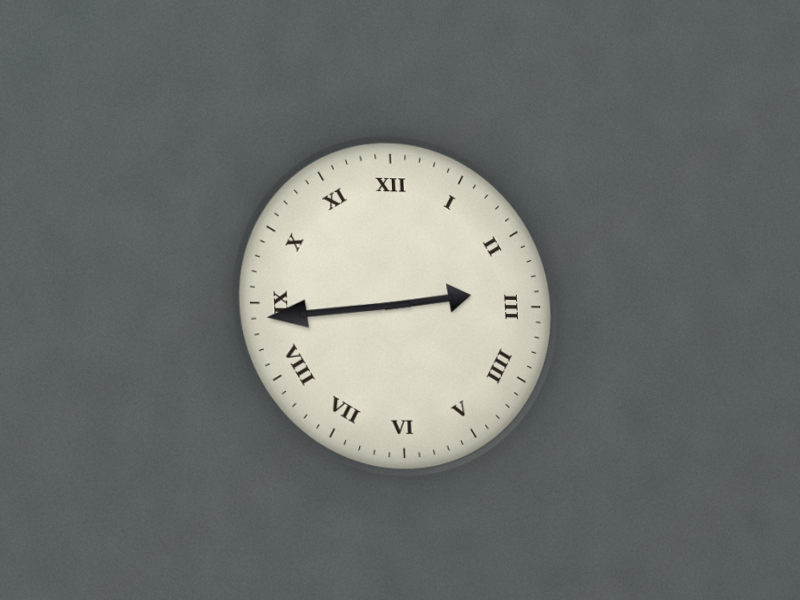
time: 2:44
